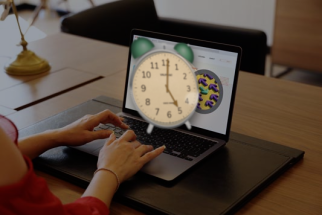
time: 5:01
